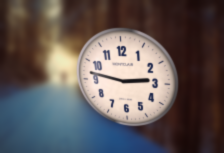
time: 2:47
